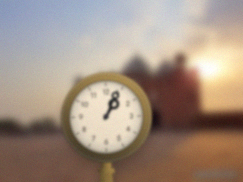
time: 1:04
